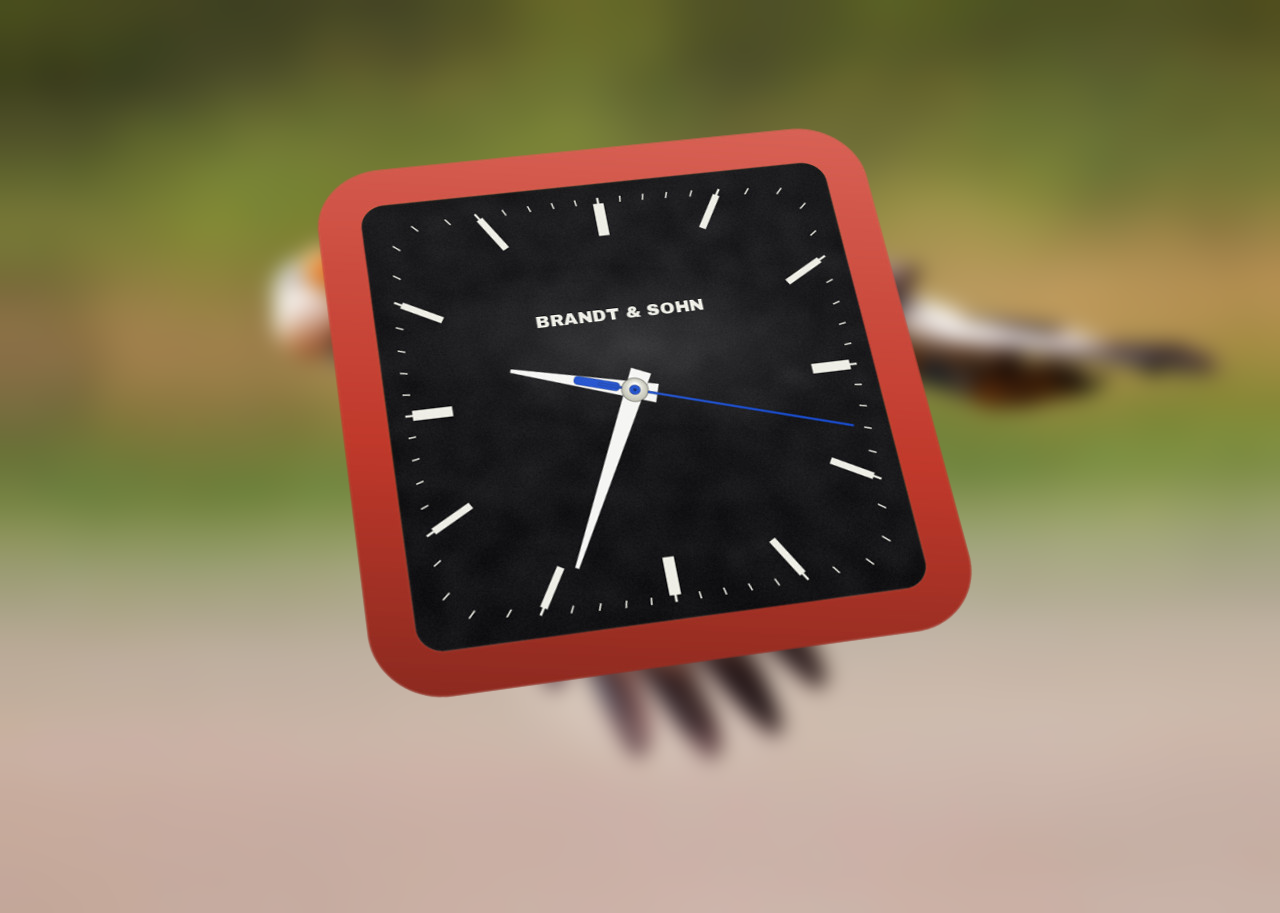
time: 9:34:18
